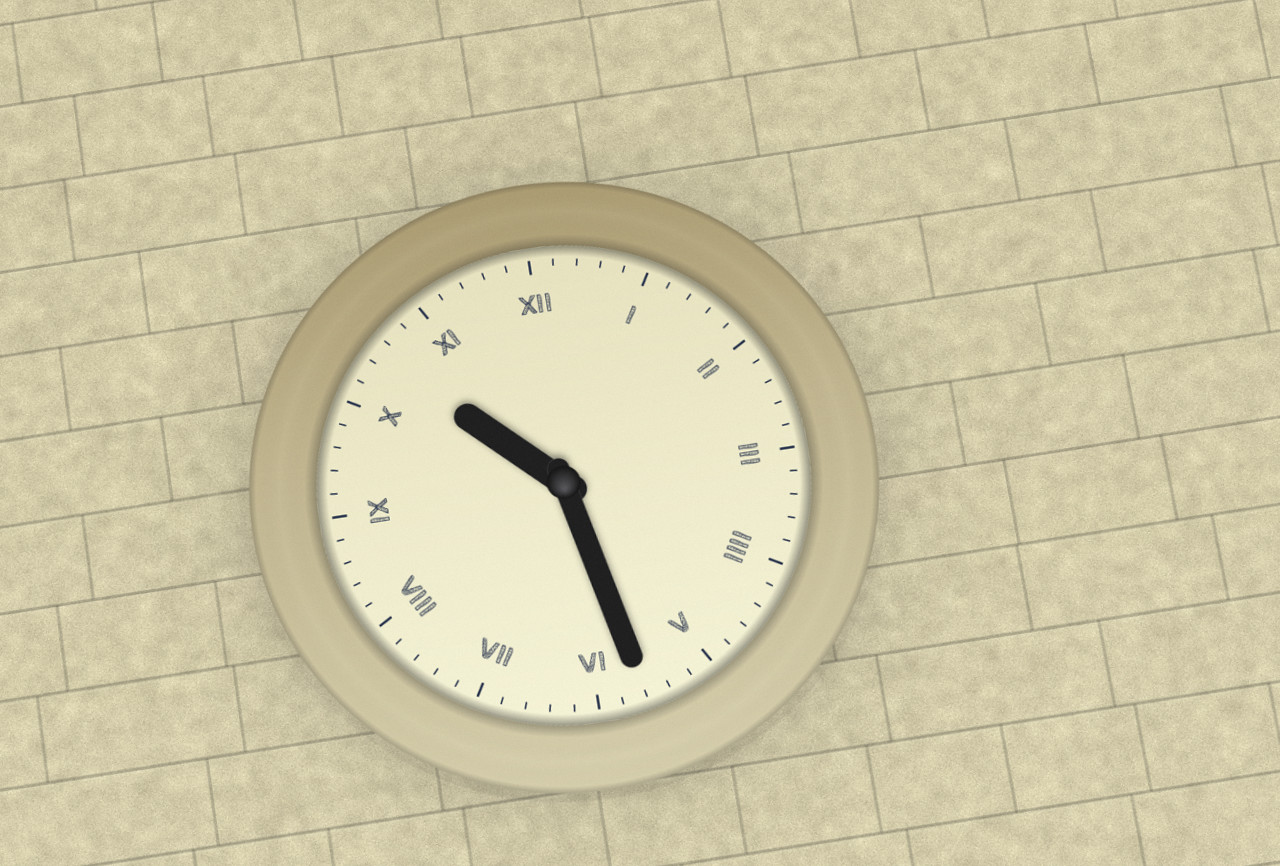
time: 10:28
